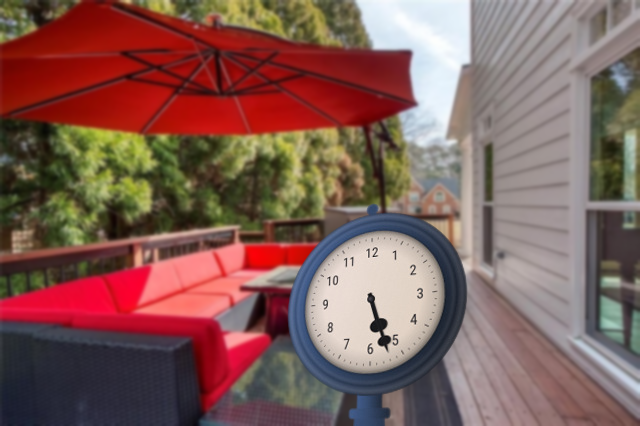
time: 5:27
